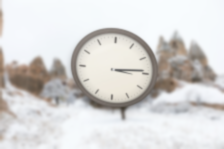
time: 3:14
